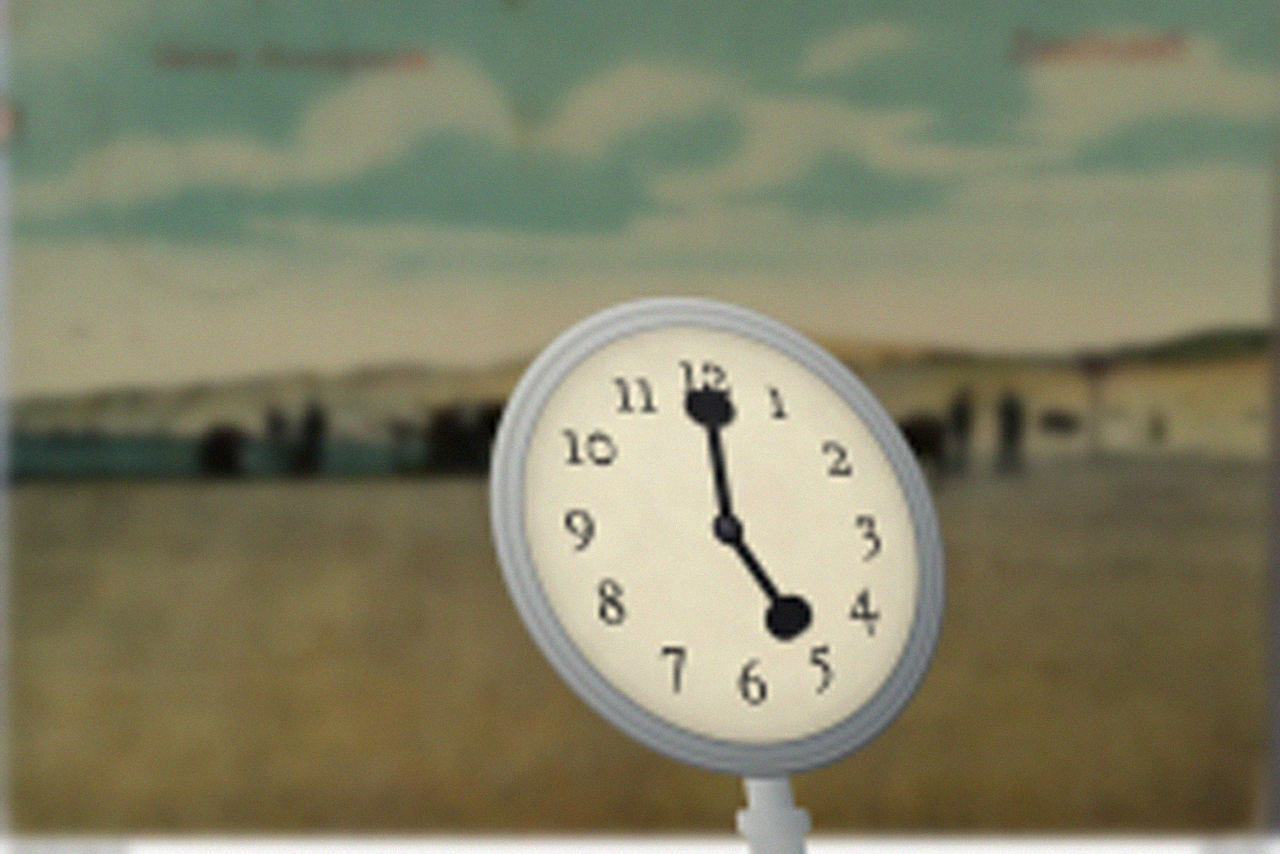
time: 5:00
